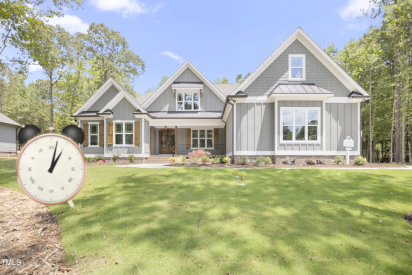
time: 1:02
